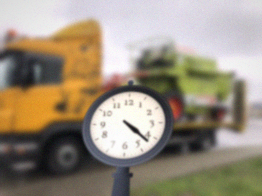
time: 4:22
